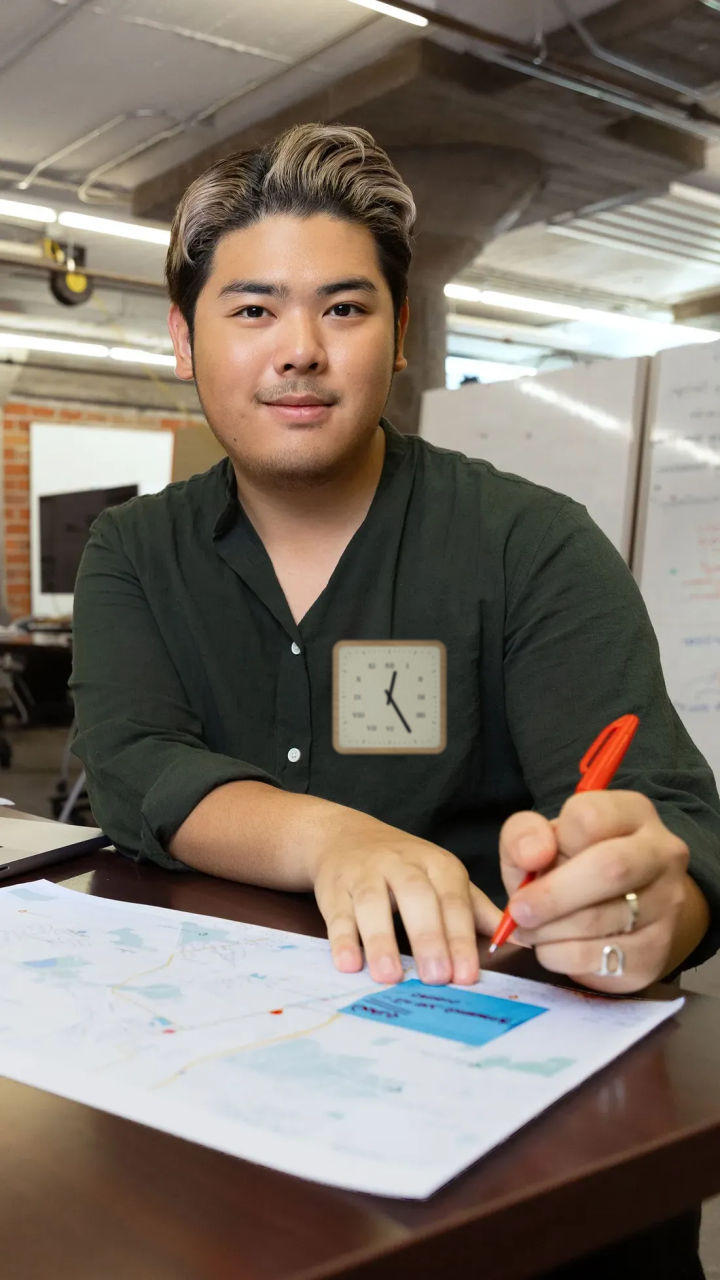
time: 12:25
